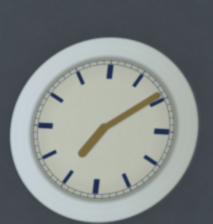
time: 7:09
